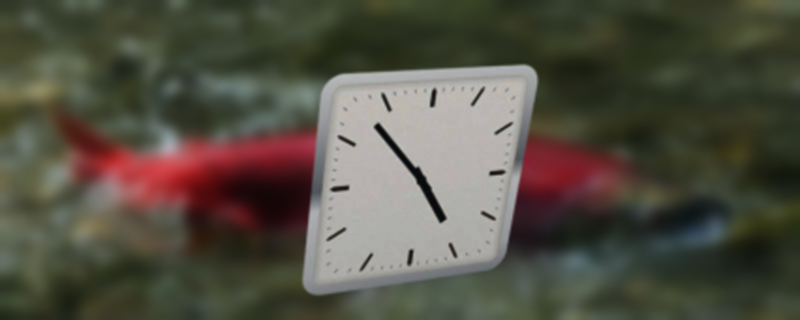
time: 4:53
